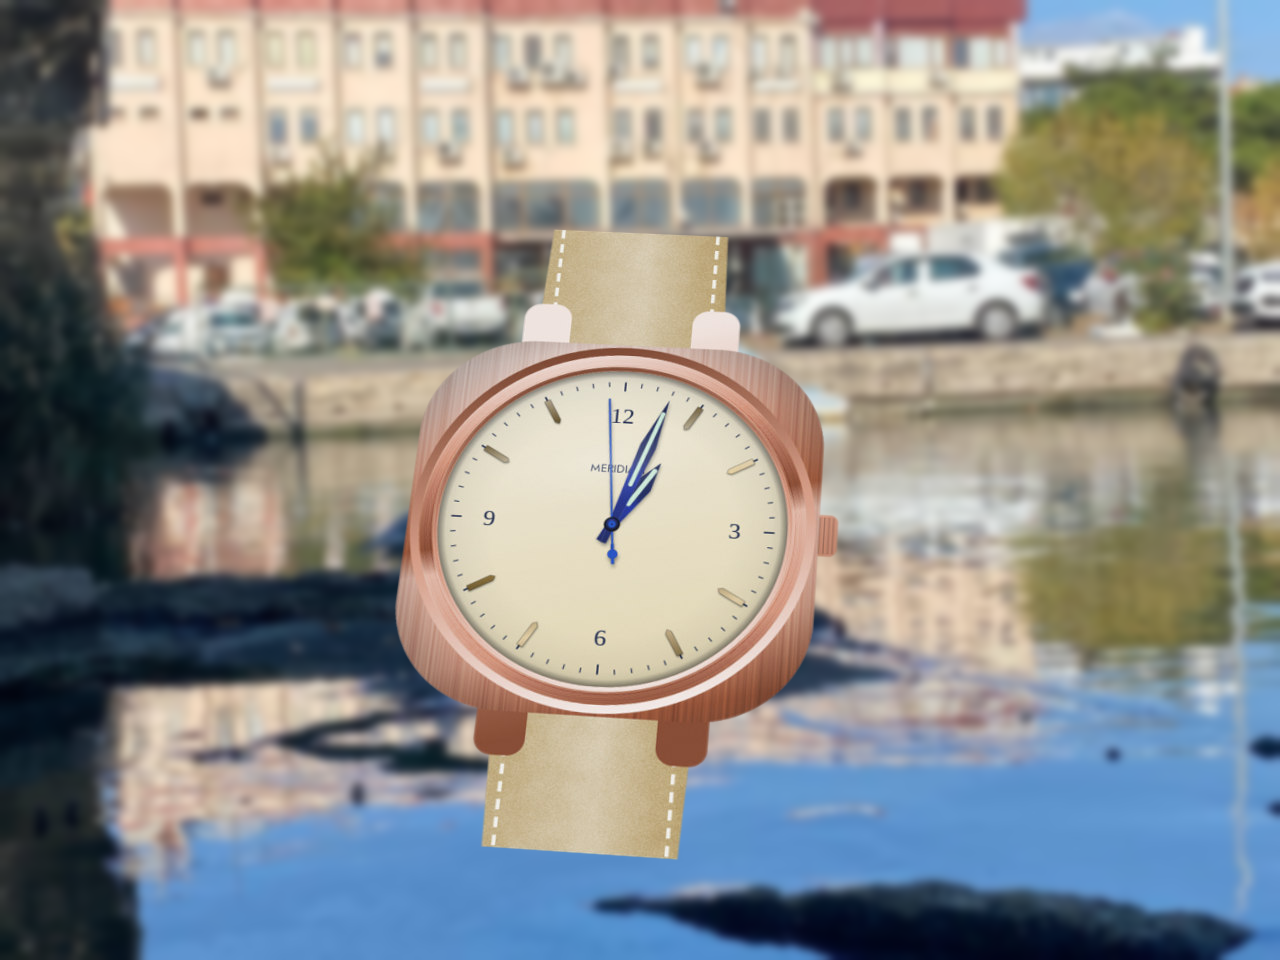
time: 1:02:59
